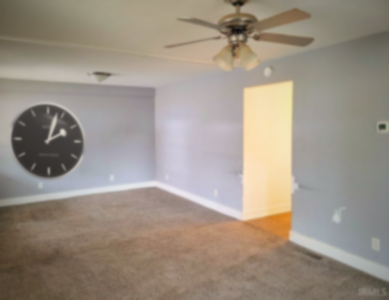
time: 2:03
